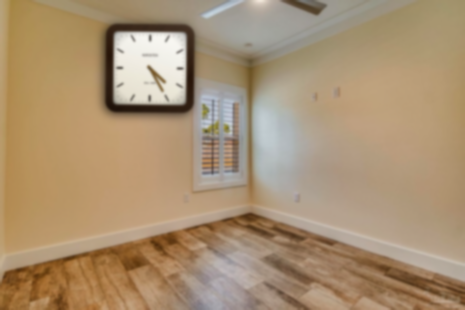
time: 4:25
